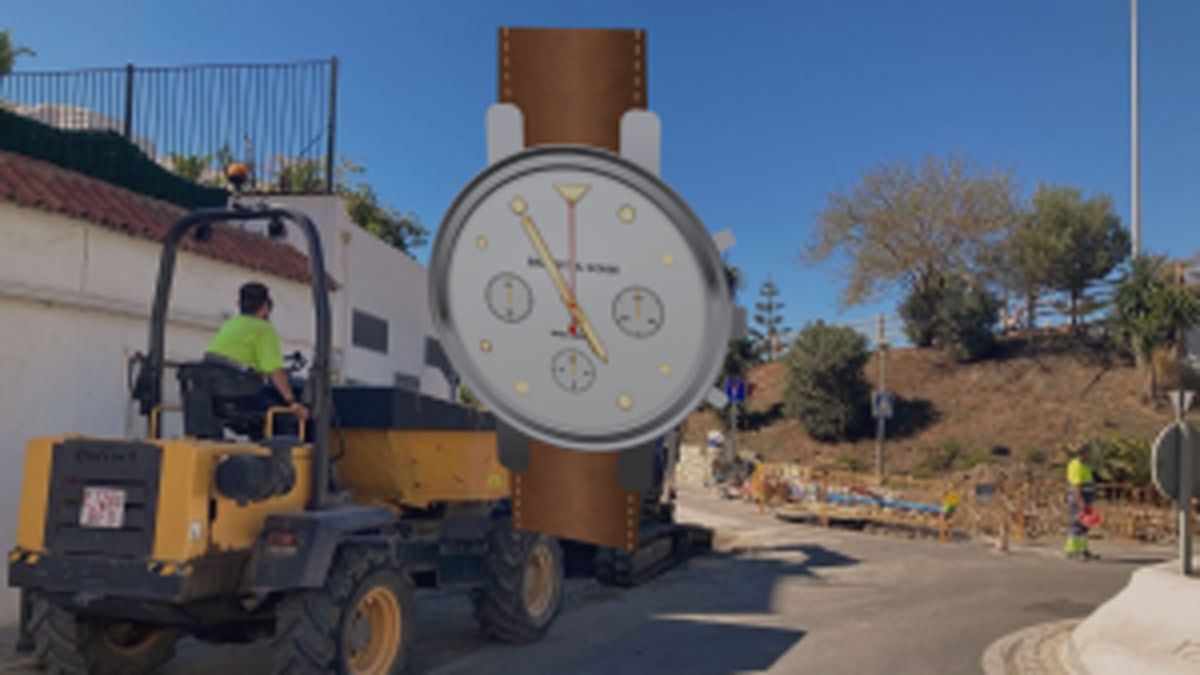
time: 4:55
